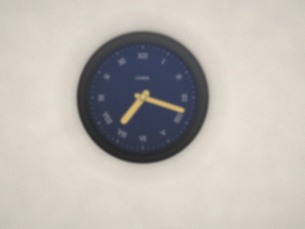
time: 7:18
